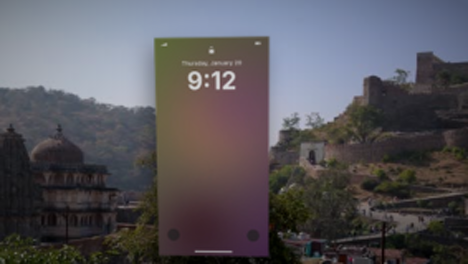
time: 9:12
